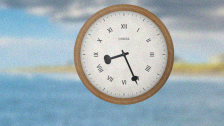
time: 8:26
